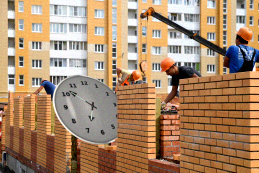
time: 6:52
